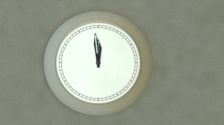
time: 11:59
